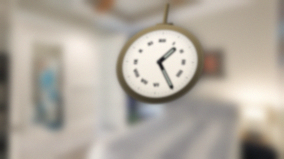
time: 1:25
